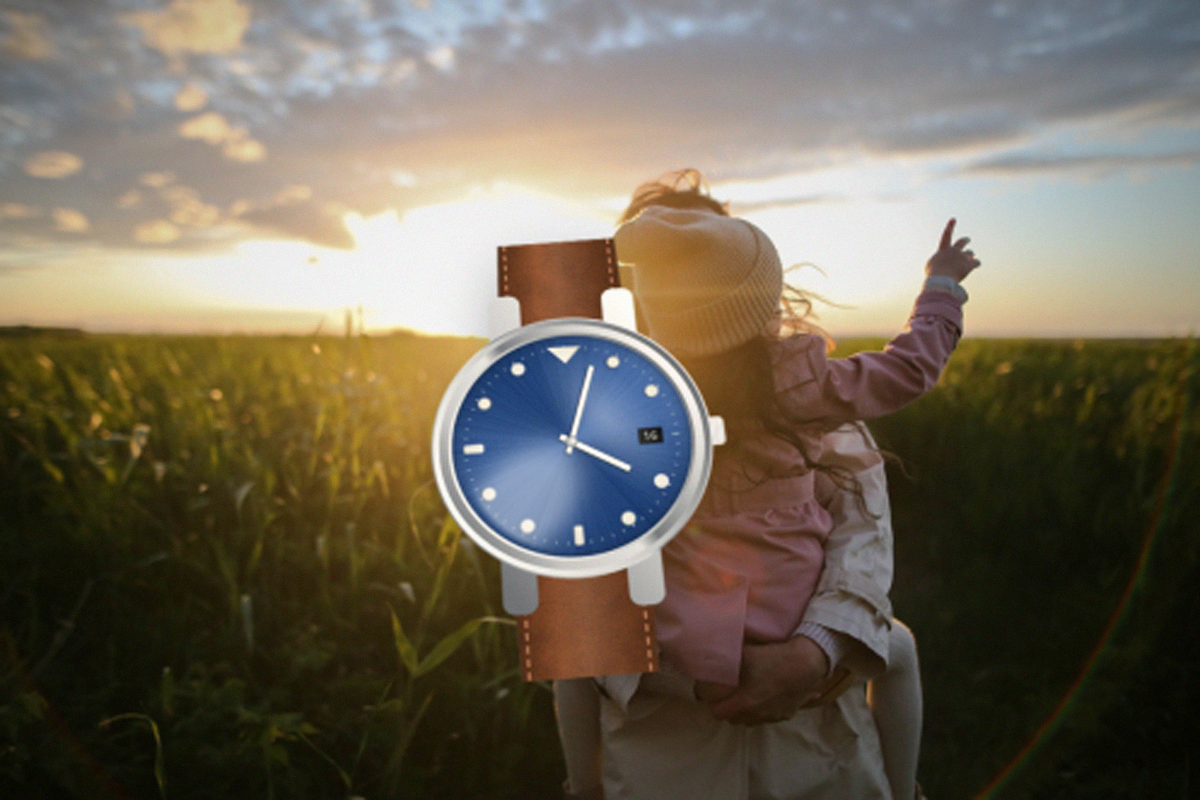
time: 4:03
